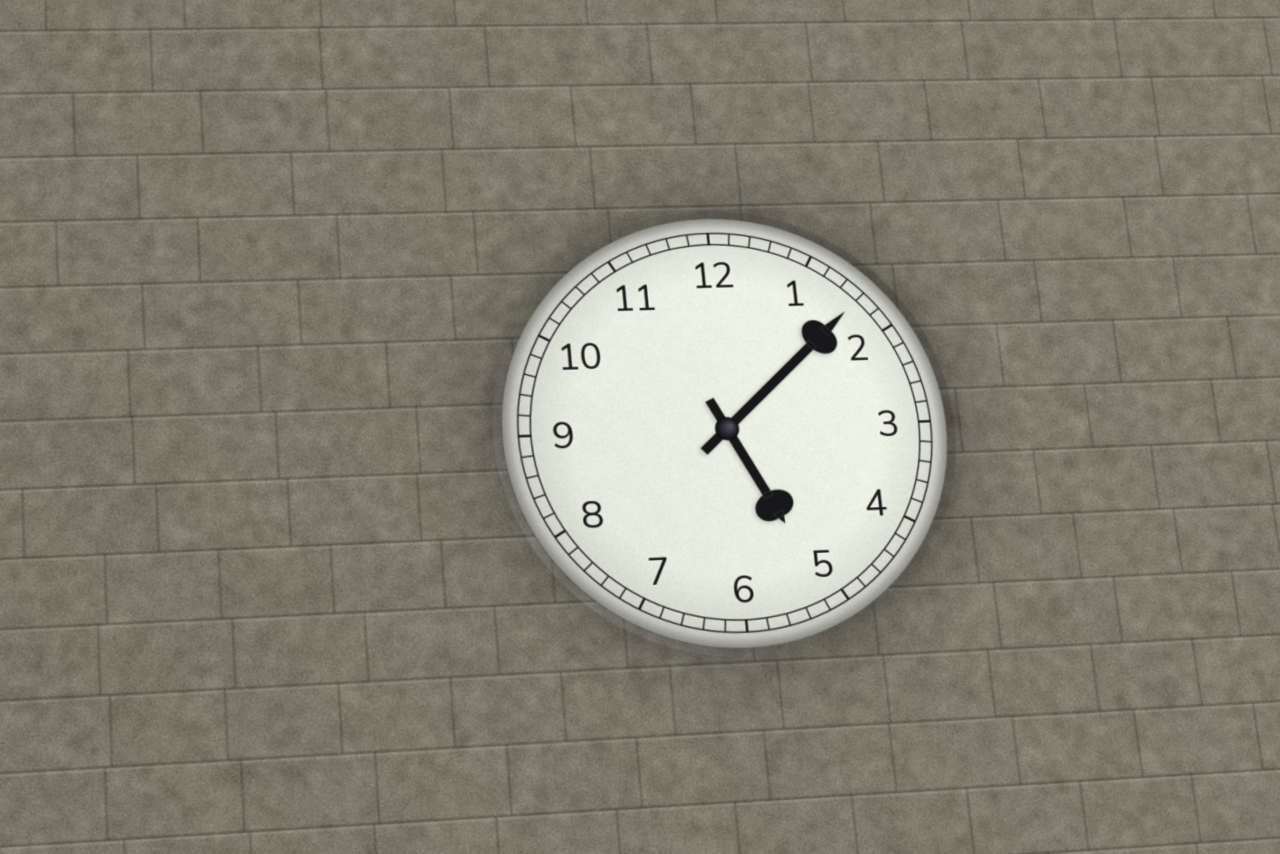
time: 5:08
